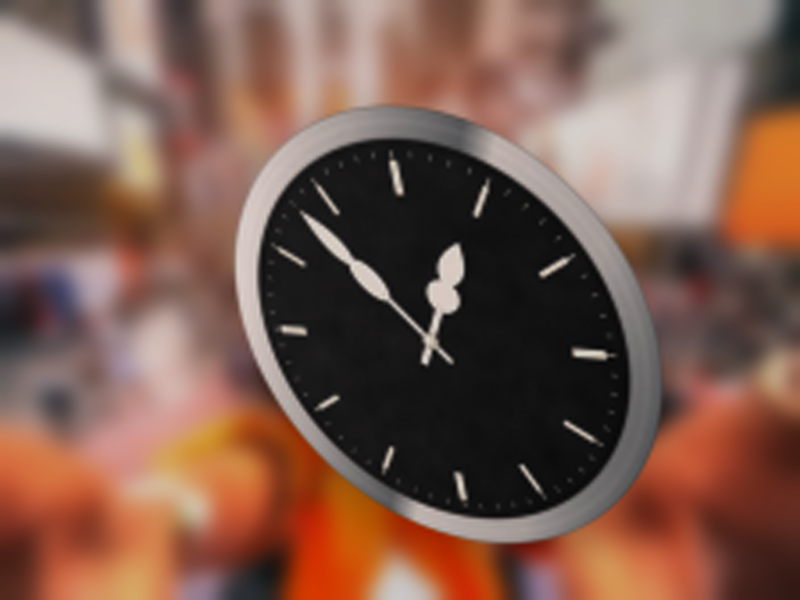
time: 12:53
